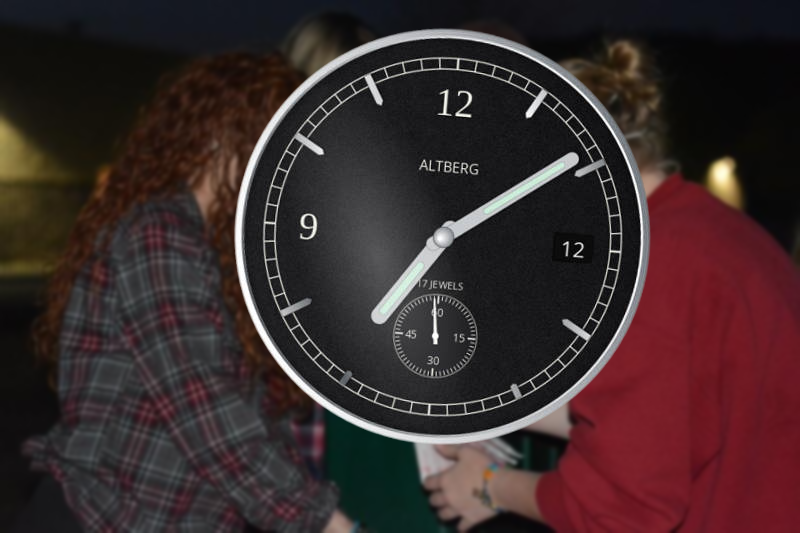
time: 7:08:59
